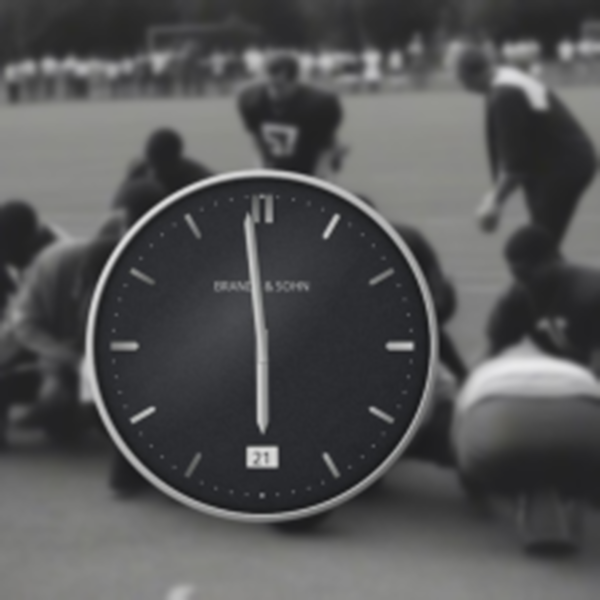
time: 5:59
